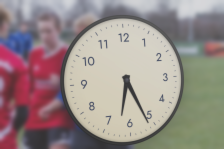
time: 6:26
